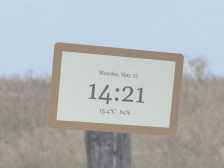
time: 14:21
